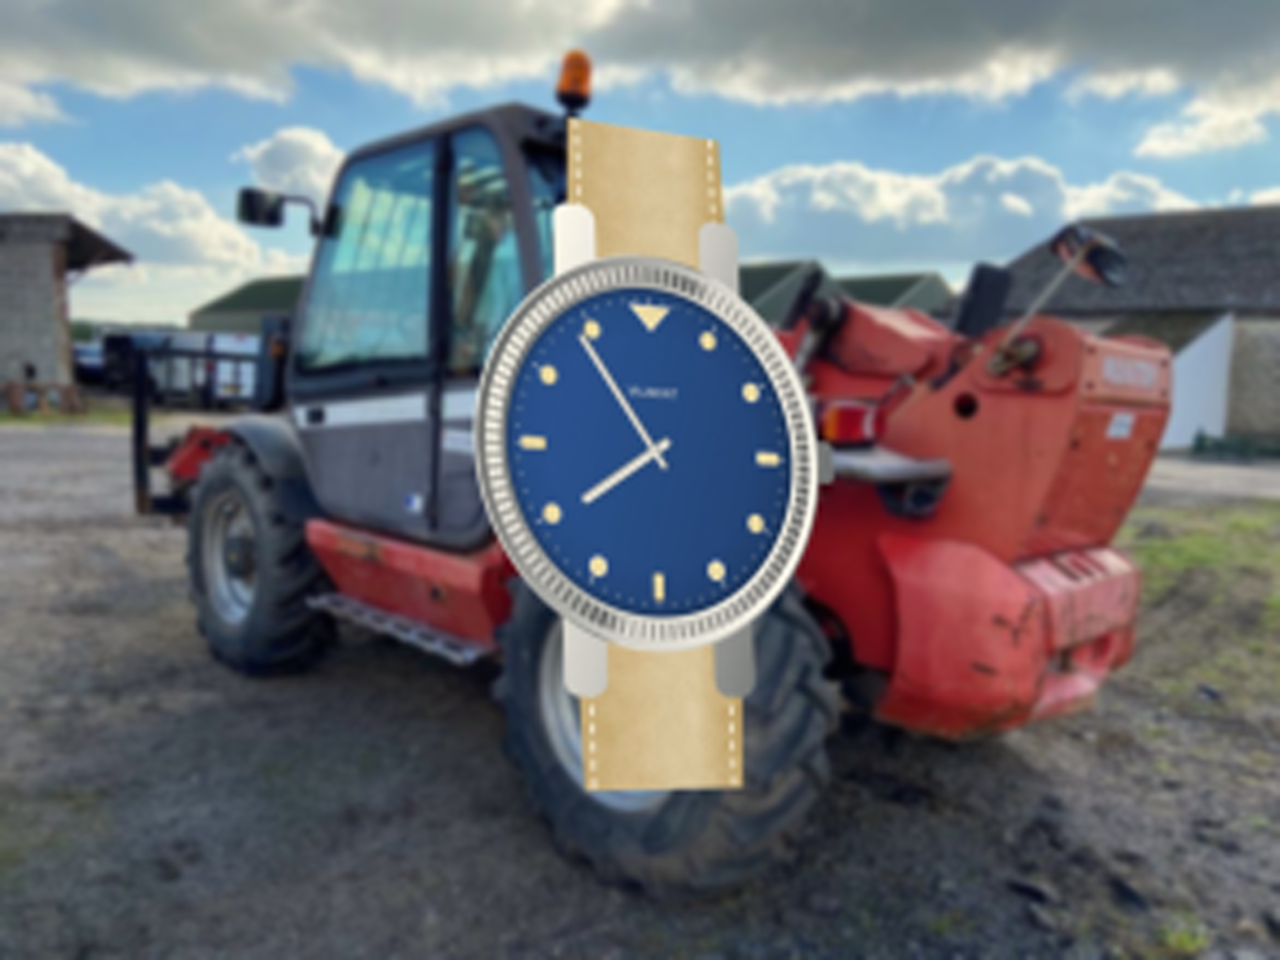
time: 7:54
